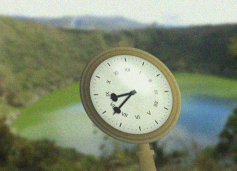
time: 8:38
